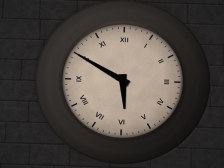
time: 5:50
